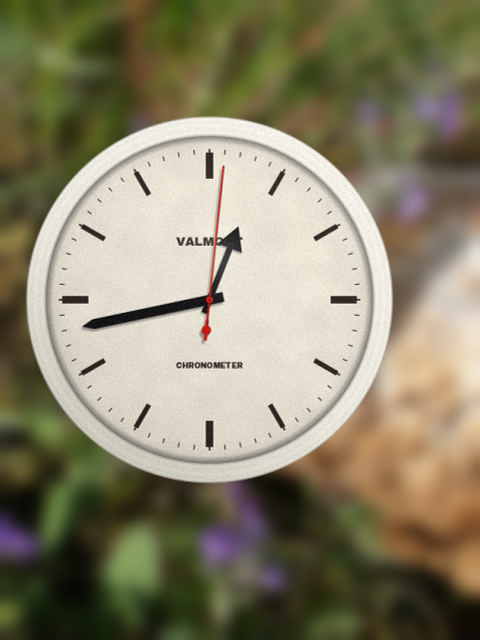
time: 12:43:01
